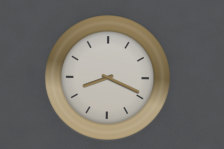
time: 8:19
